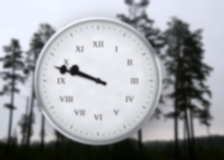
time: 9:48
